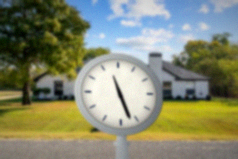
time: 11:27
